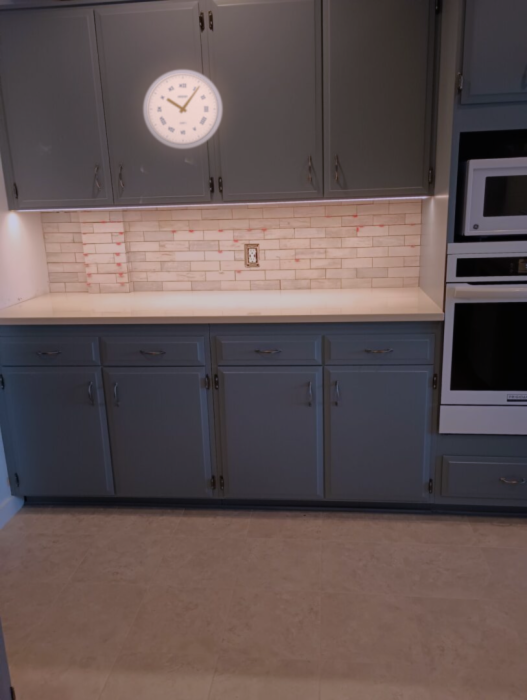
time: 10:06
